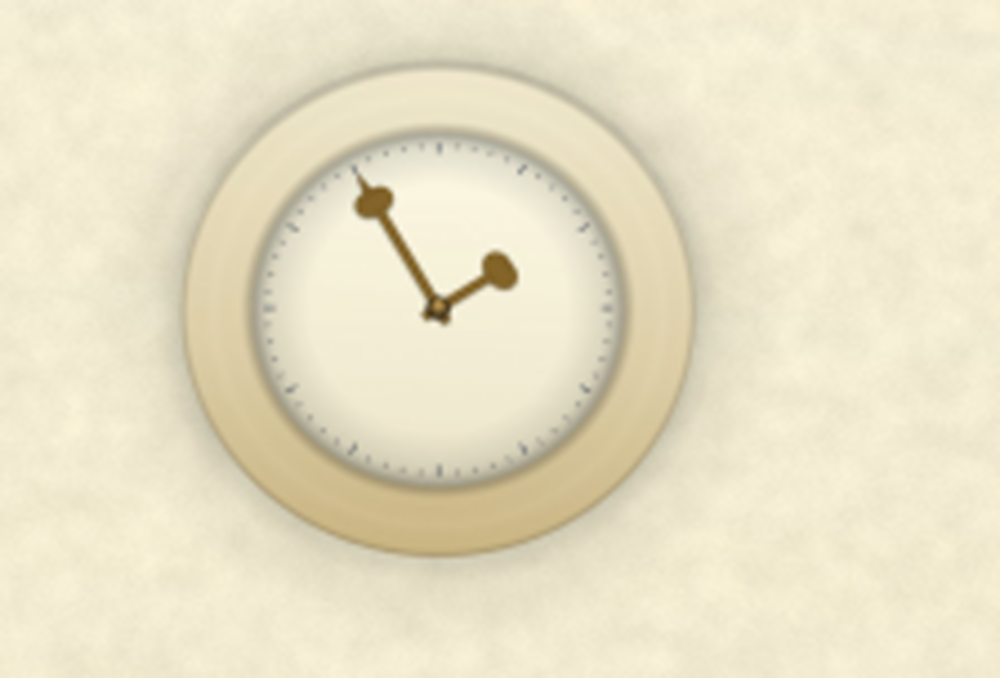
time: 1:55
